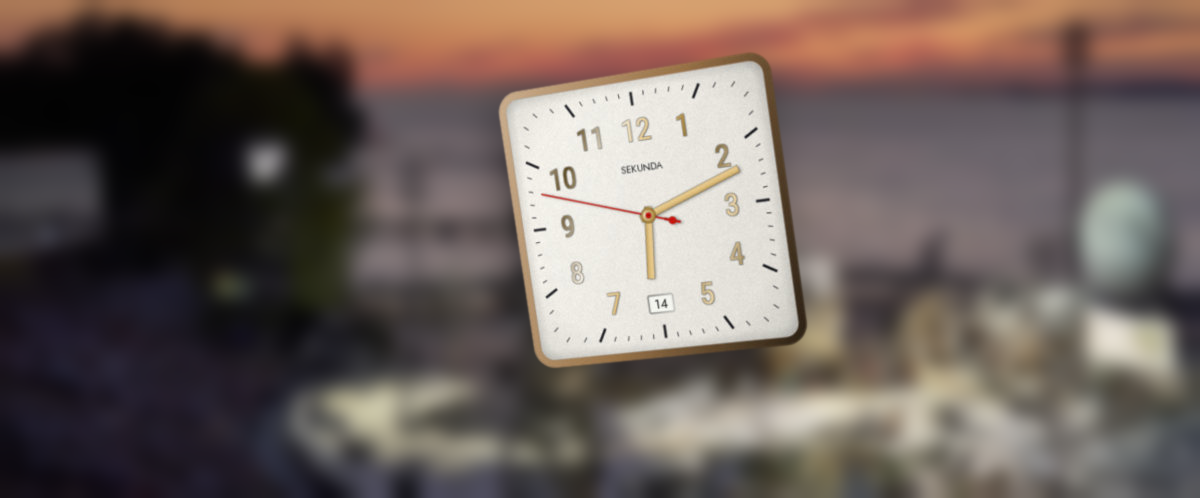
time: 6:11:48
